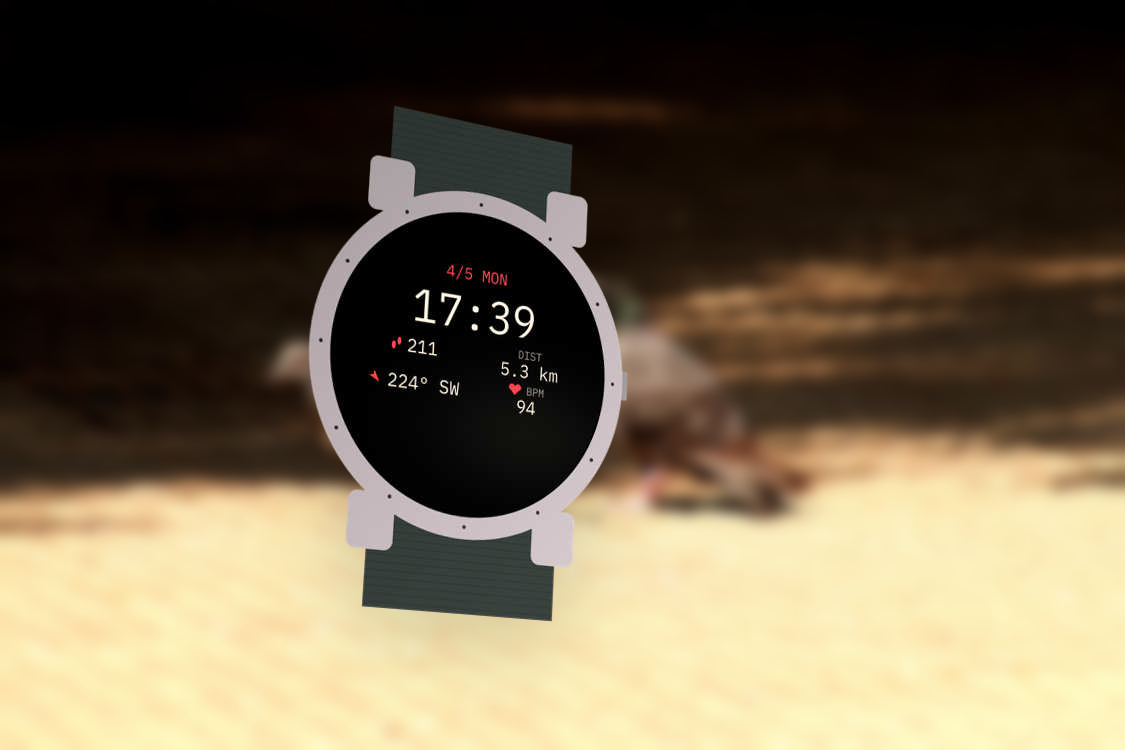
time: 17:39
